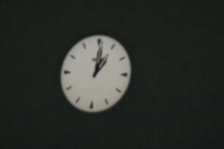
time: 1:01
